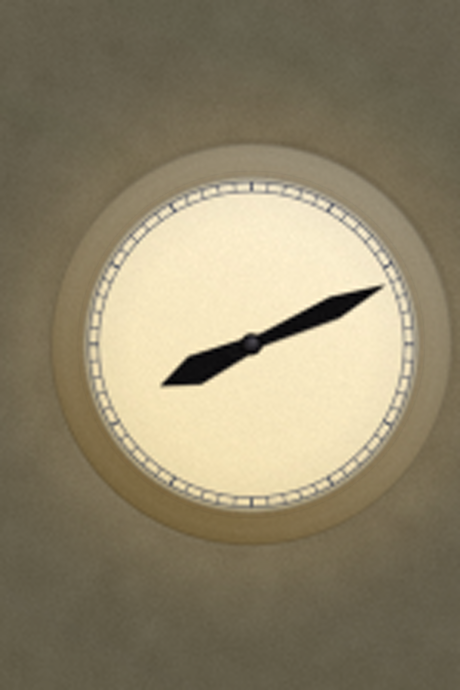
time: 8:11
